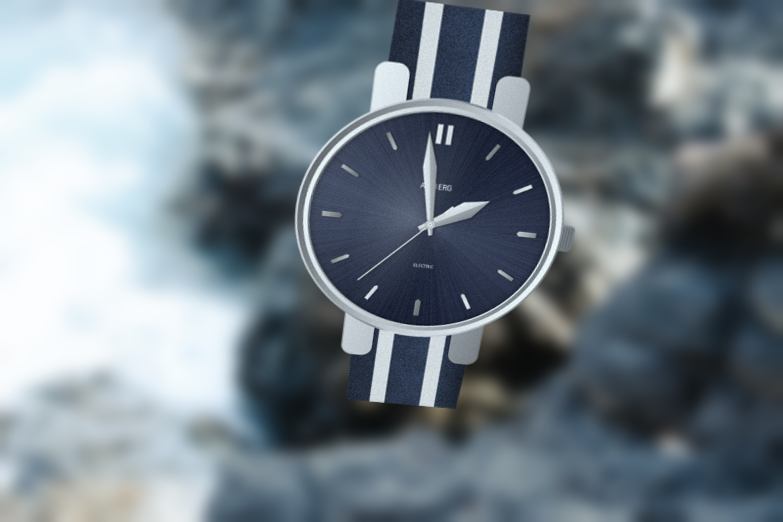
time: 1:58:37
